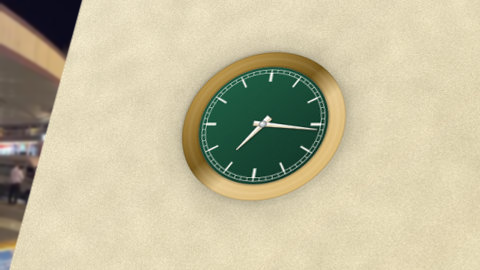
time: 7:16
